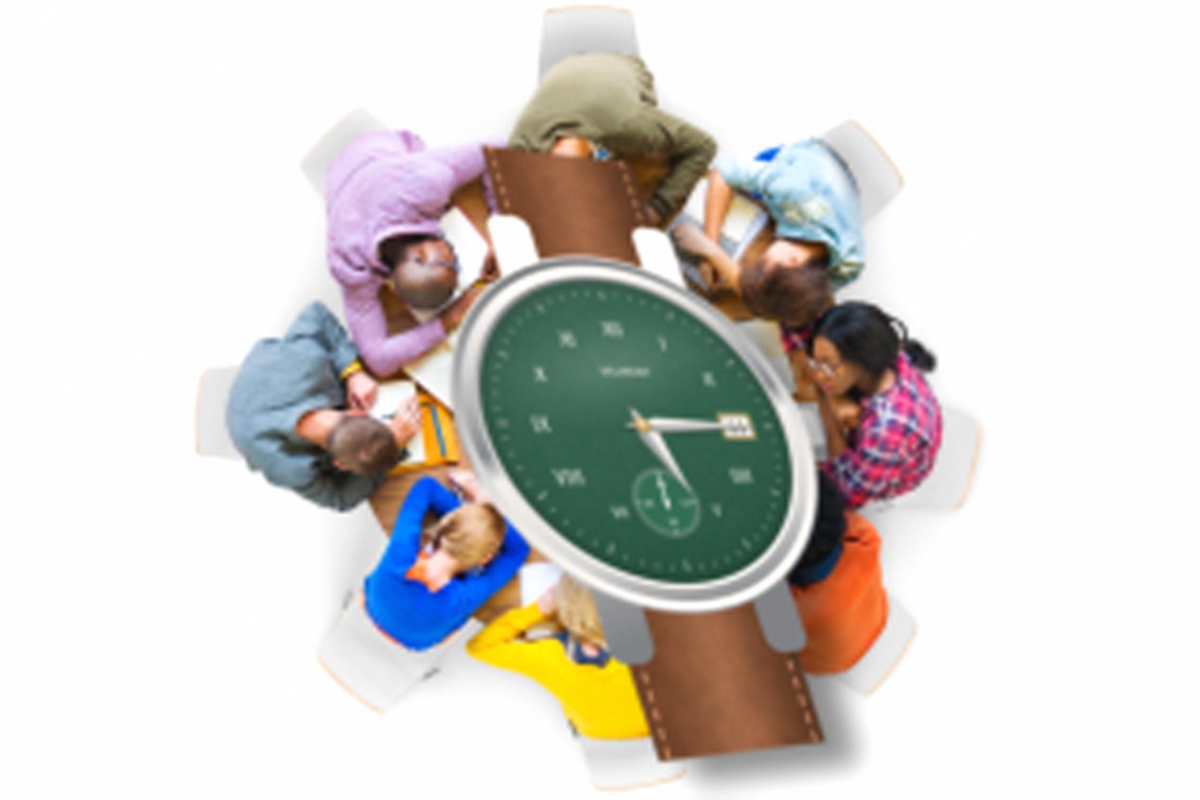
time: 5:15
